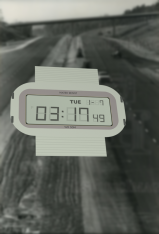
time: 3:17:49
